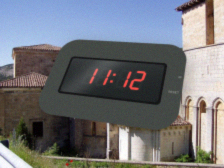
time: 11:12
